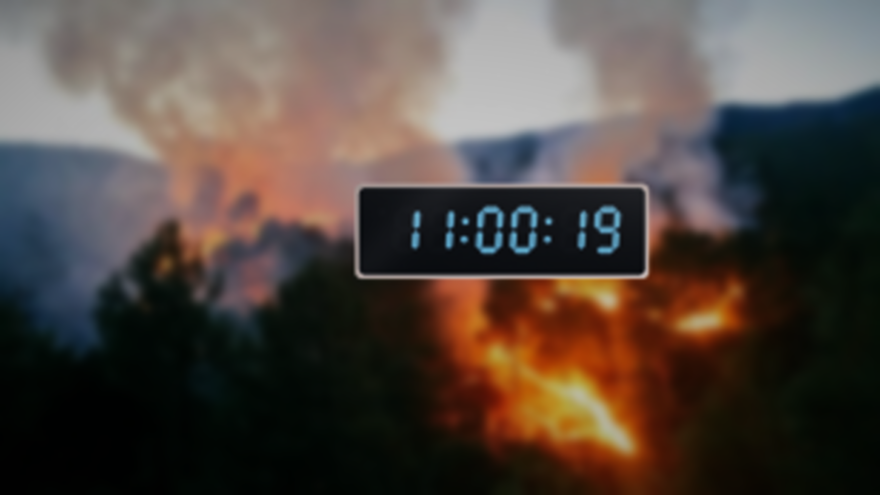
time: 11:00:19
